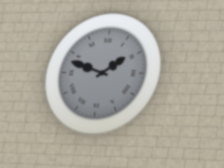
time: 1:48
